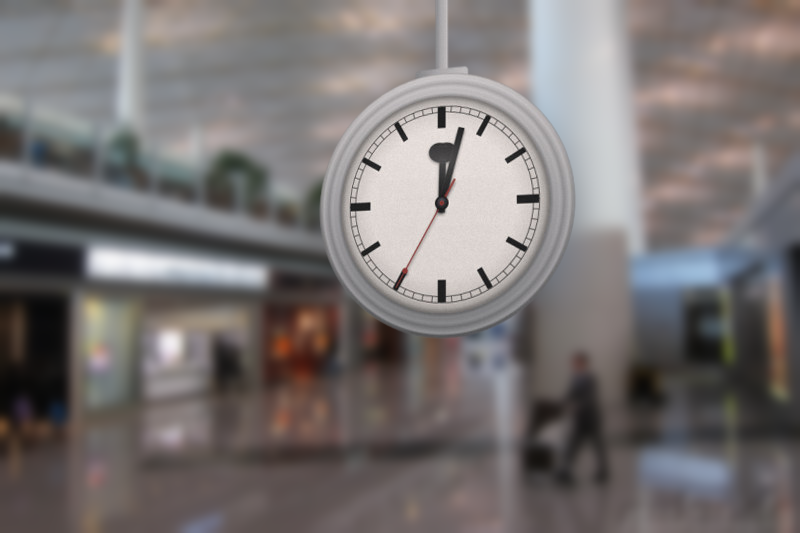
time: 12:02:35
